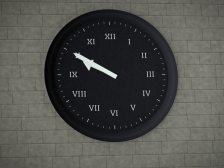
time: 9:50
